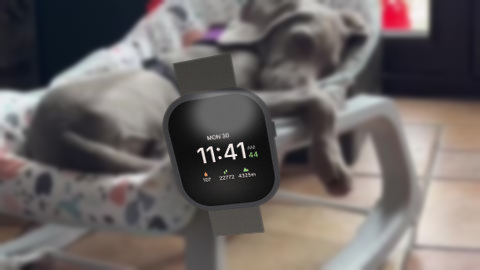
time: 11:41:44
